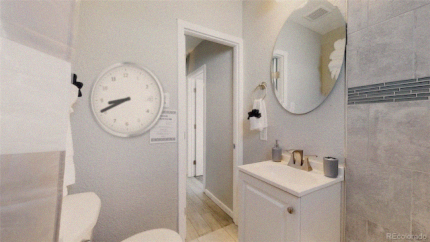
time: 8:41
